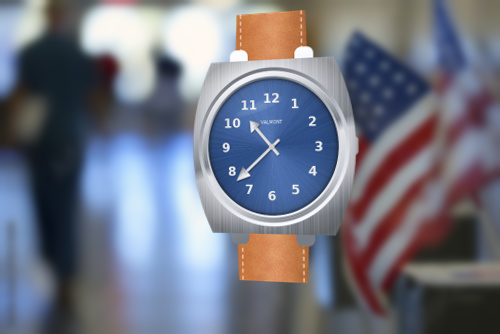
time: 10:38
